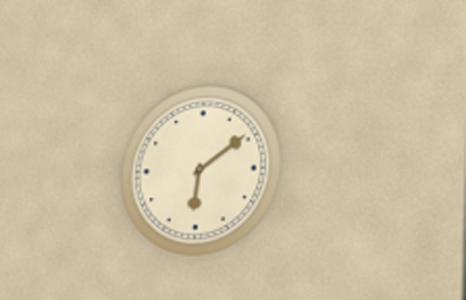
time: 6:09
